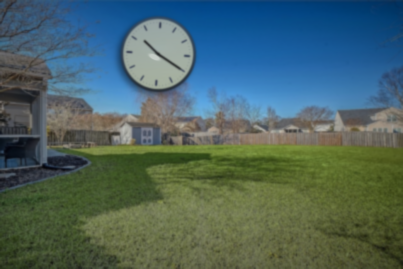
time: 10:20
